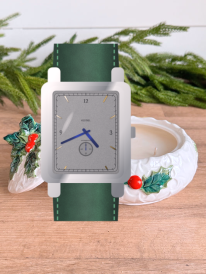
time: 4:41
